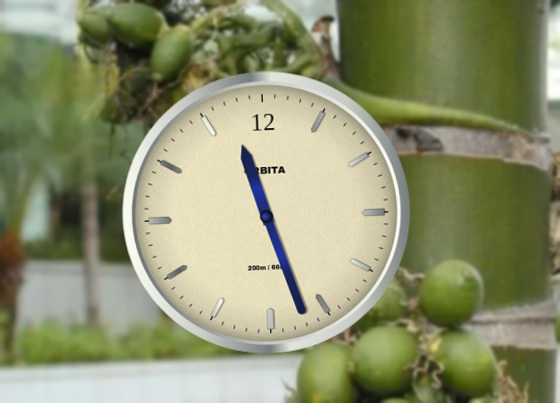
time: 11:27
